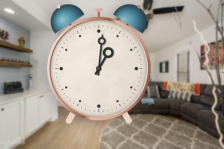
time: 1:01
